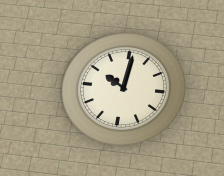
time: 10:01
